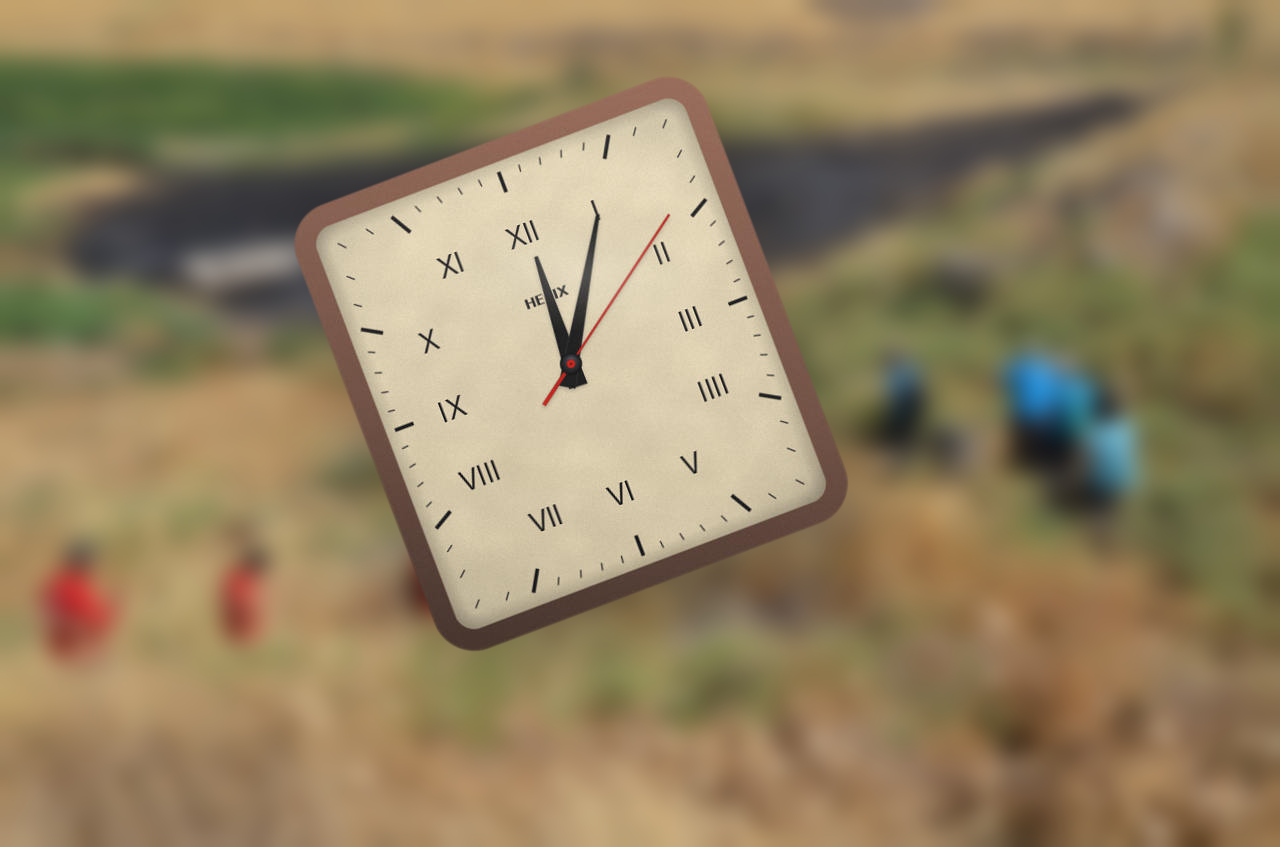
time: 12:05:09
